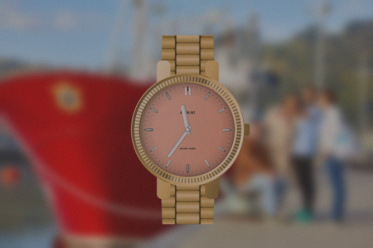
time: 11:36
